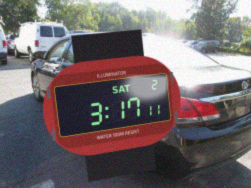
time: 3:17:11
